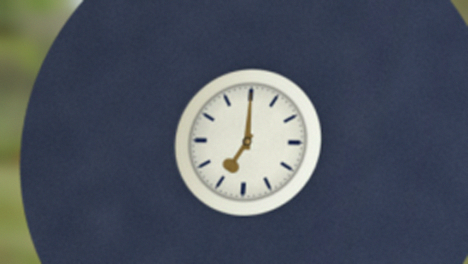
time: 7:00
